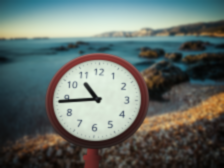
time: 10:44
